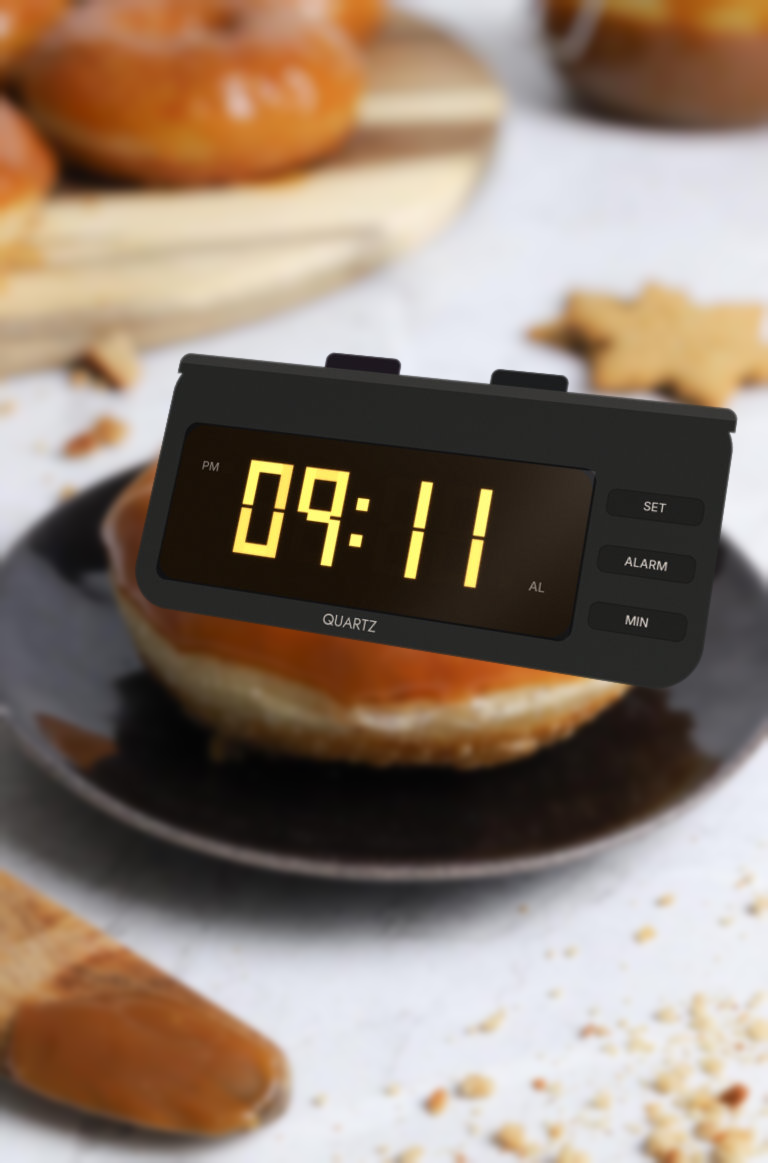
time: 9:11
